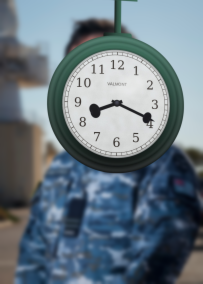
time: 8:19
